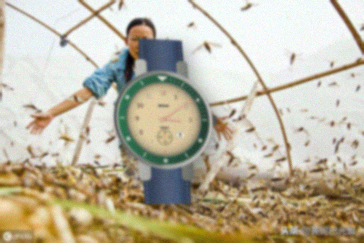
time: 3:09
